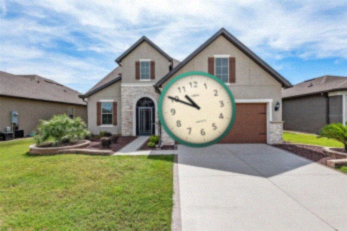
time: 10:50
